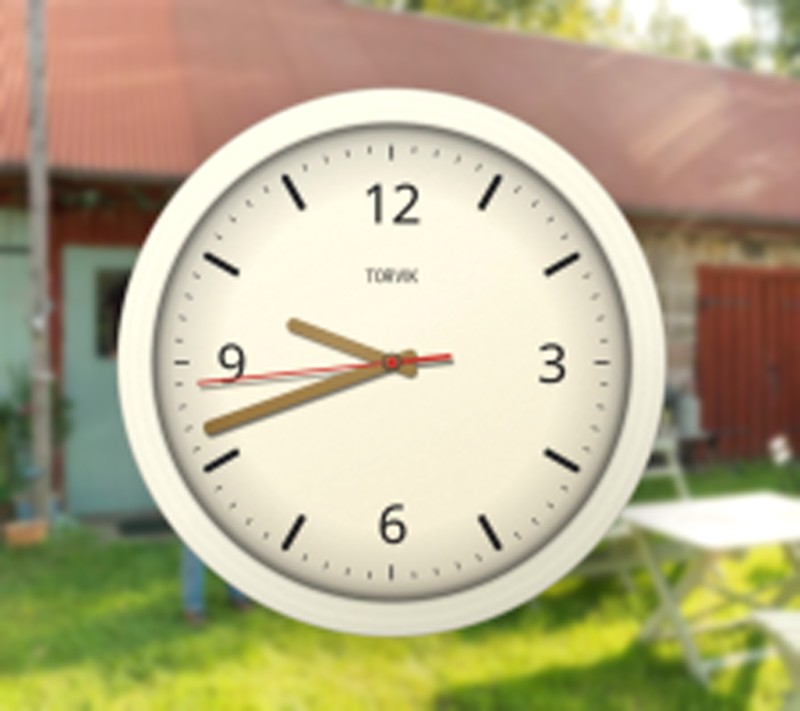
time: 9:41:44
